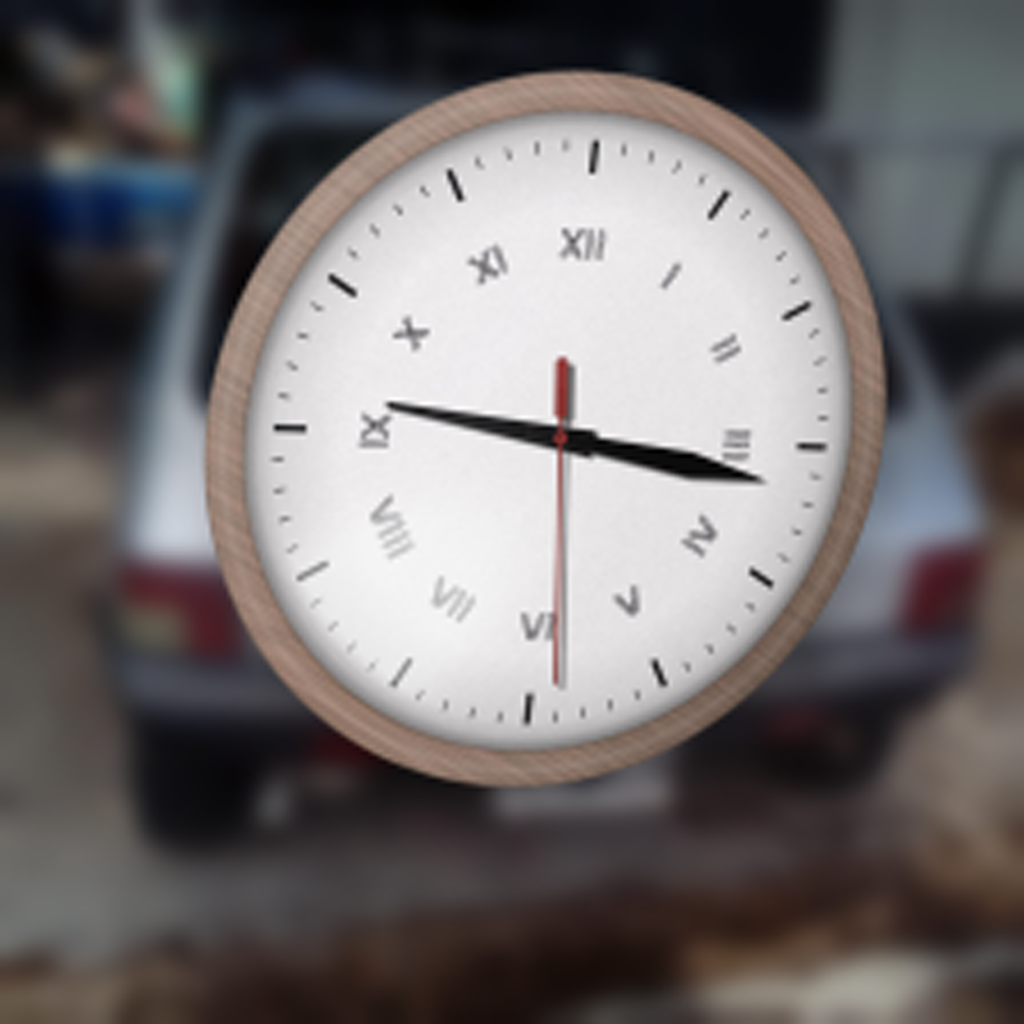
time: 9:16:29
